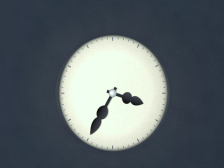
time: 3:35
